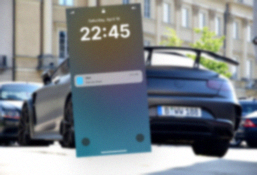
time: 22:45
